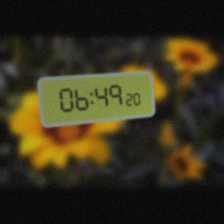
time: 6:49:20
